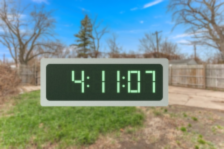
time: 4:11:07
